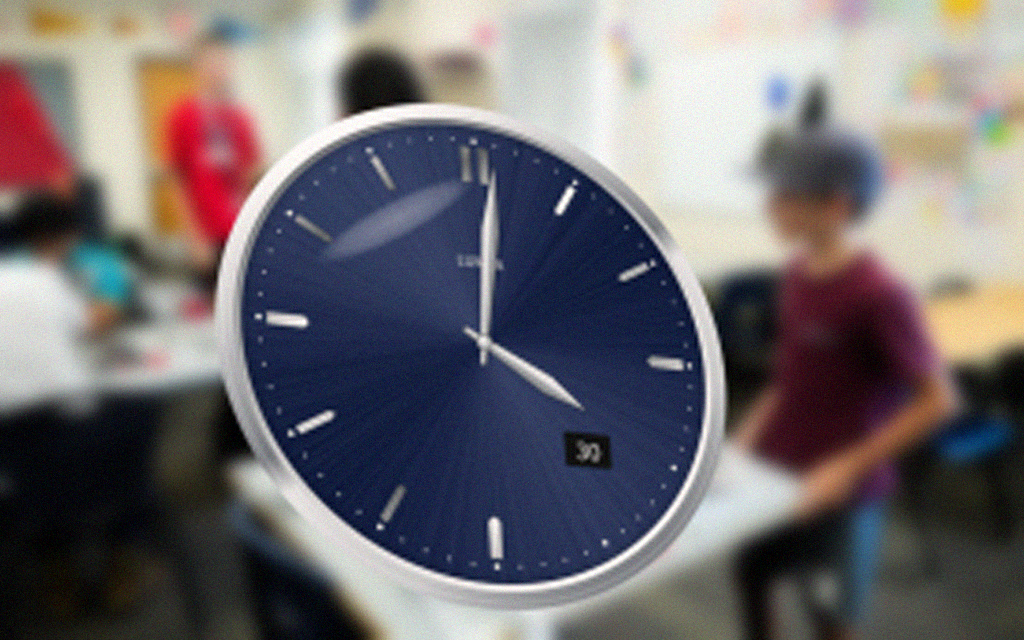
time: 4:01
